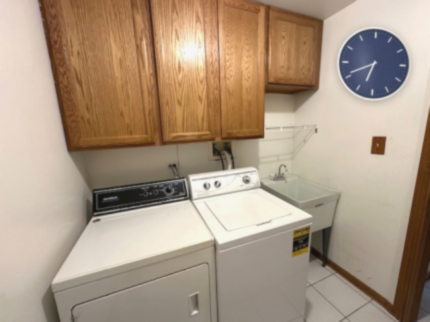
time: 6:41
